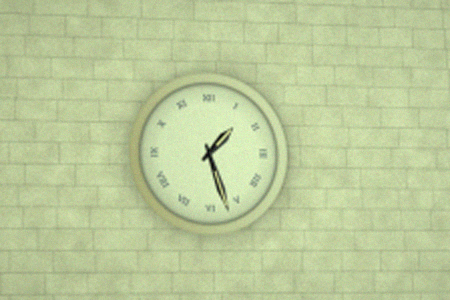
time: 1:27
